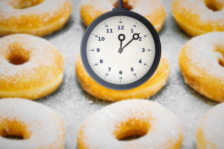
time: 12:08
